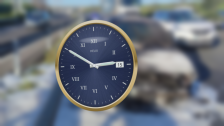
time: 2:50
